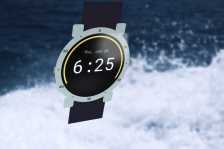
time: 6:25
